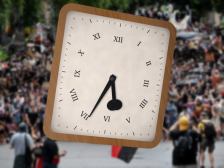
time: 5:34
